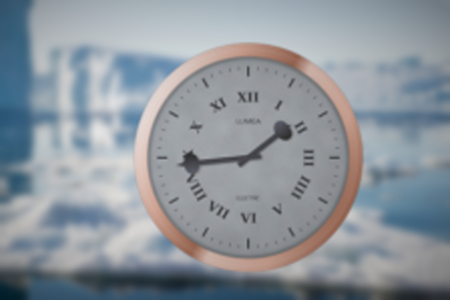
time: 1:44
